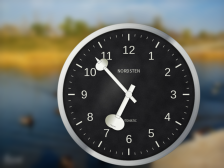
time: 6:53
